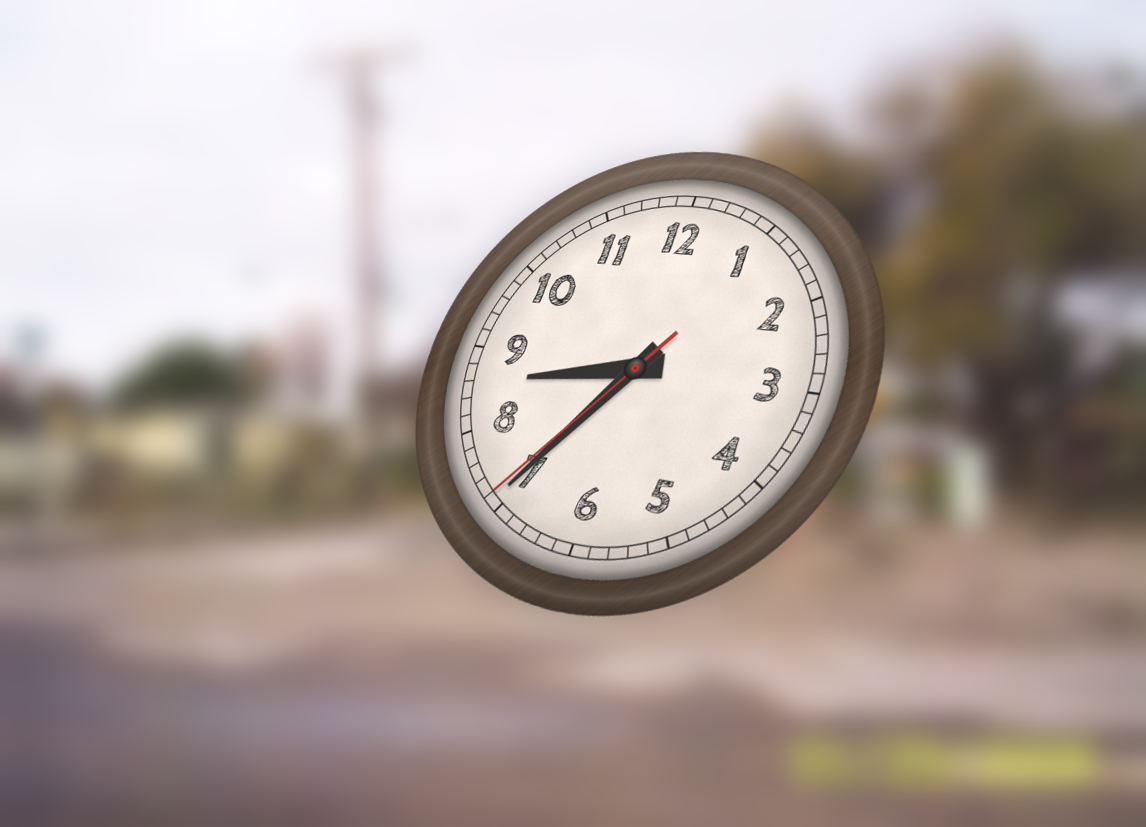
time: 8:35:36
